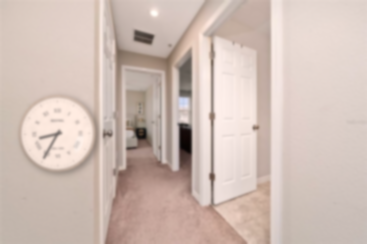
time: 8:35
